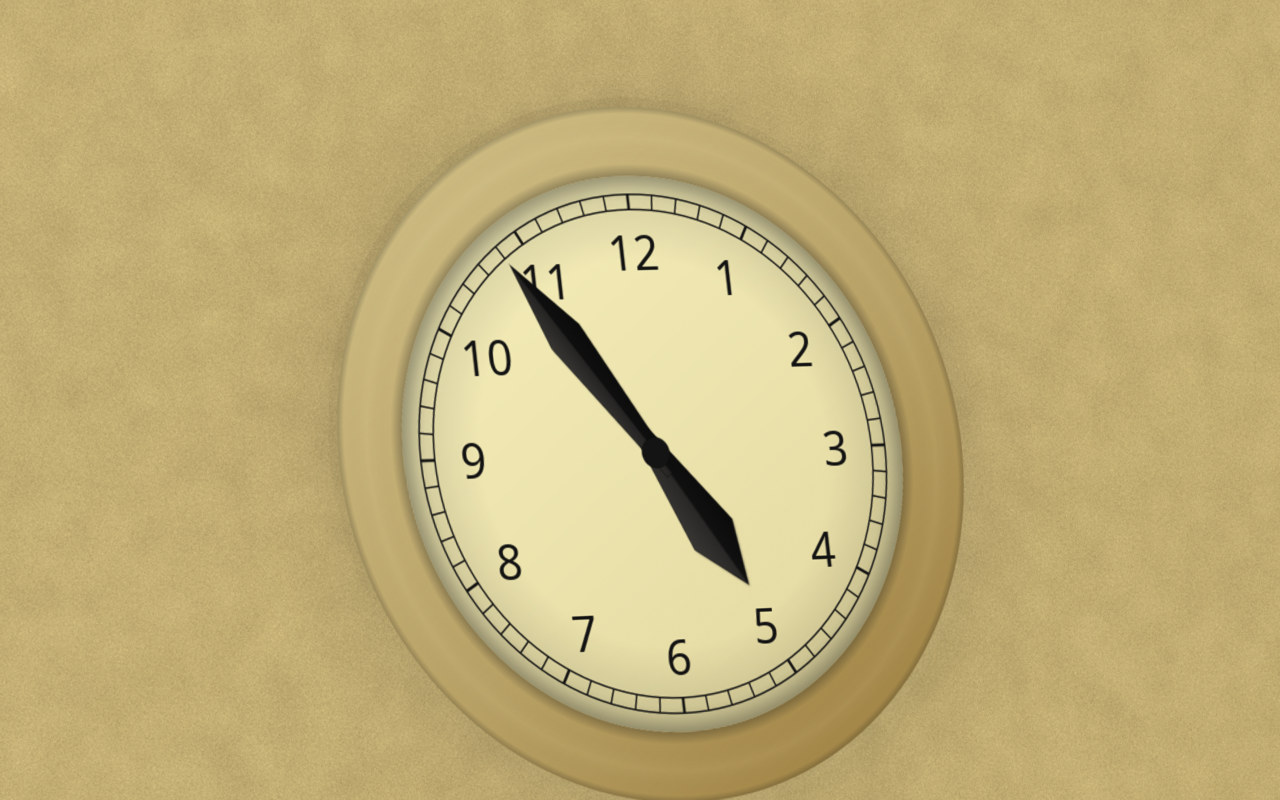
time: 4:54
